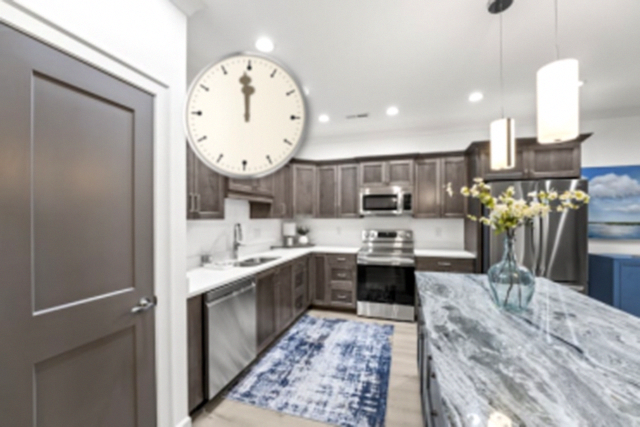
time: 11:59
